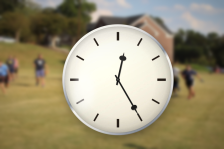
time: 12:25
